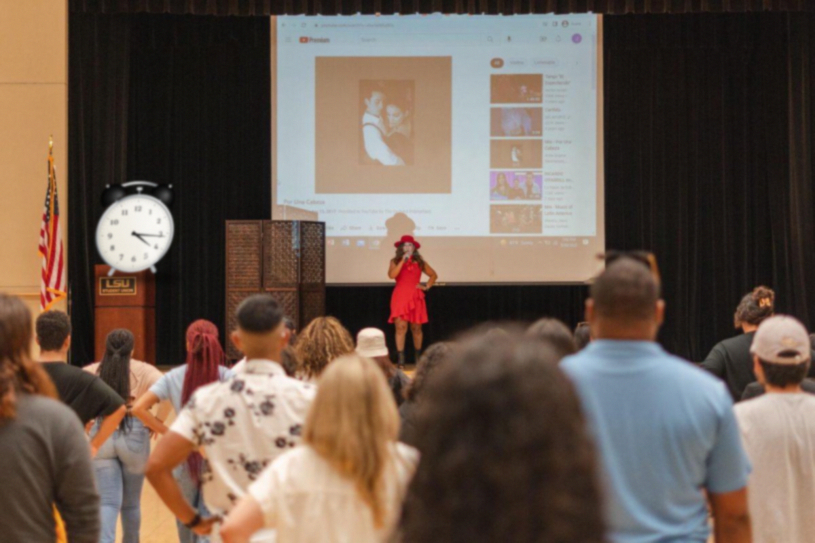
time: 4:16
